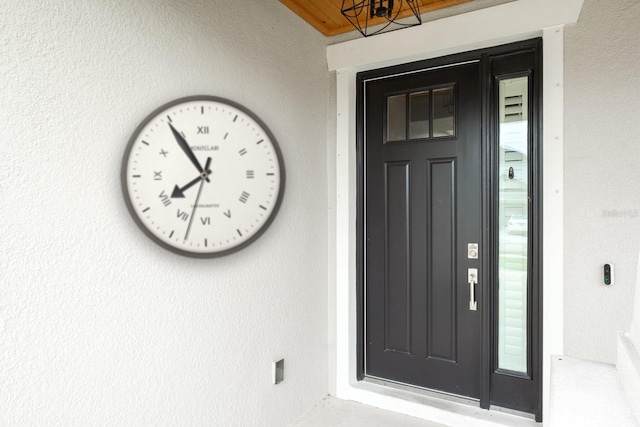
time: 7:54:33
